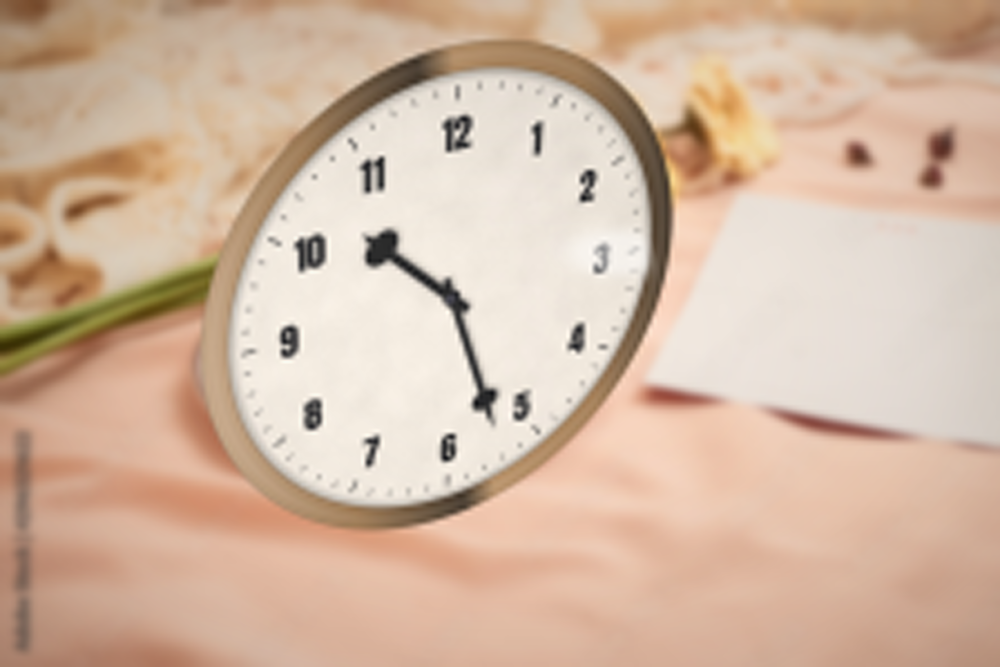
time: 10:27
